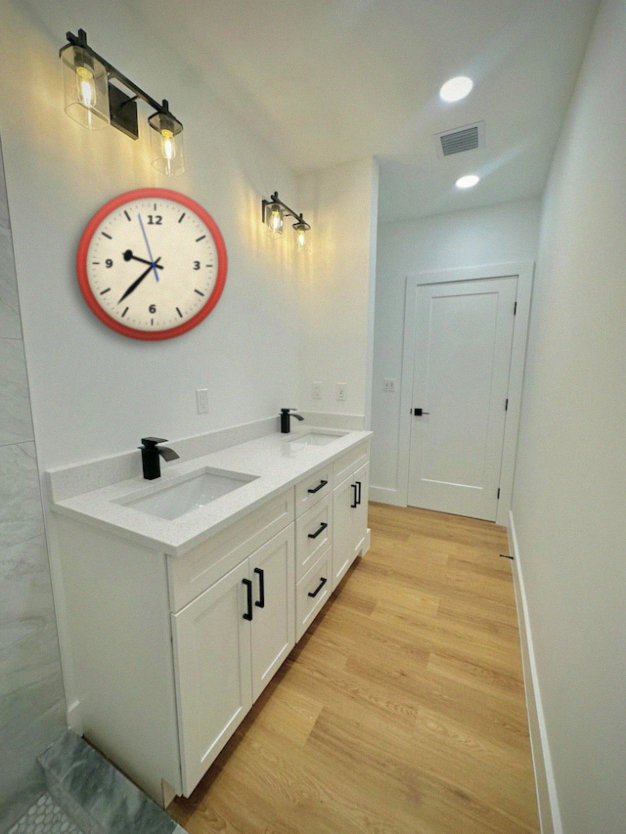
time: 9:36:57
